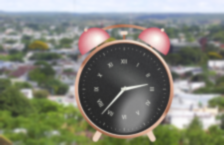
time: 2:37
